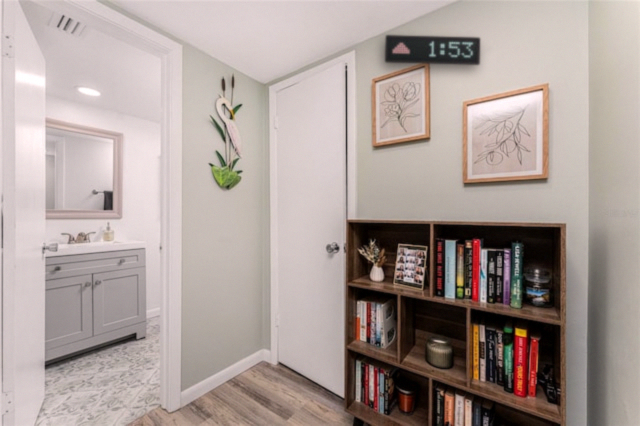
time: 1:53
